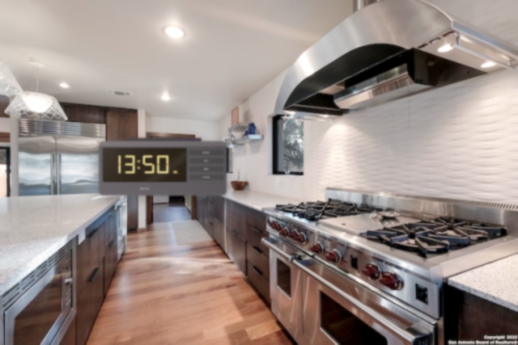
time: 13:50
